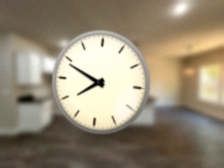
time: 7:49
